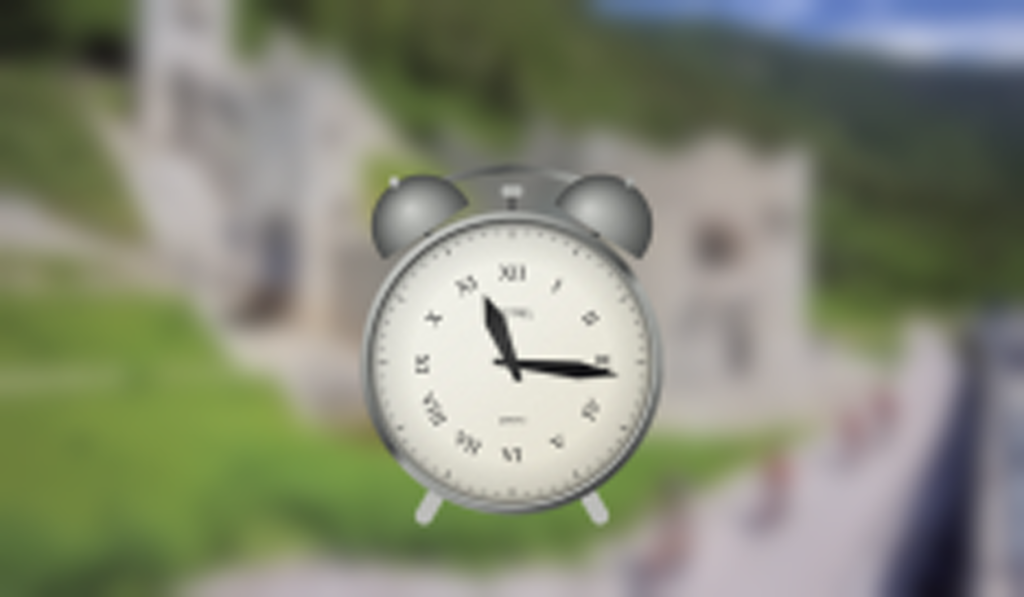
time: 11:16
